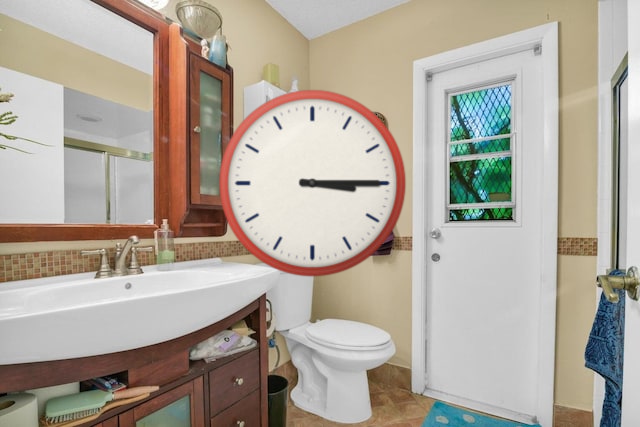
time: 3:15
